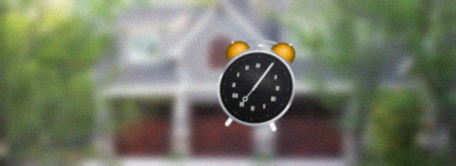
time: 7:05
